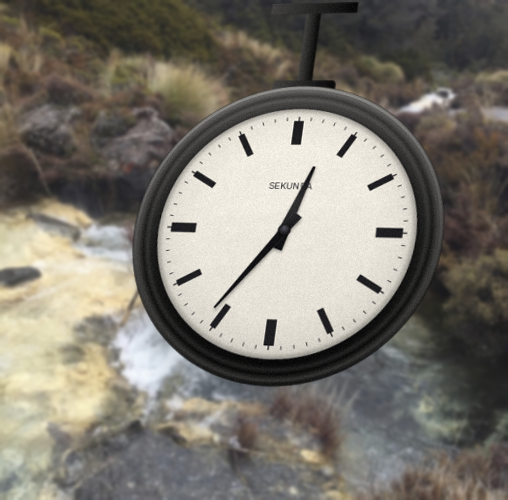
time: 12:36
